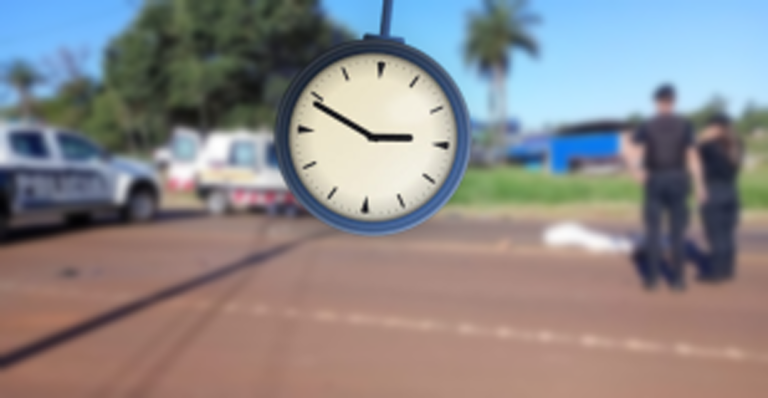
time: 2:49
